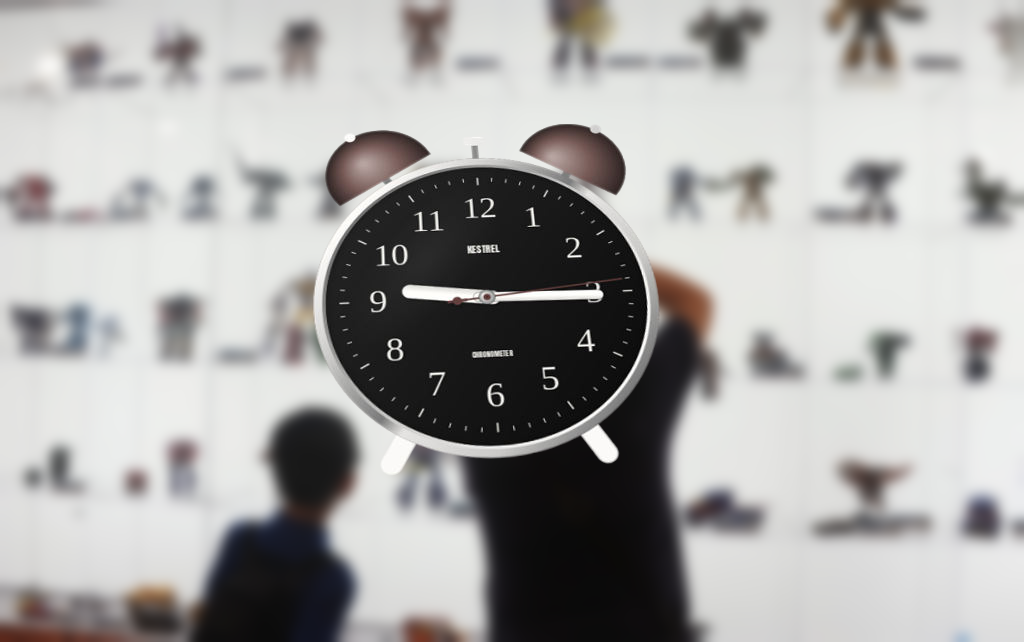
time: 9:15:14
